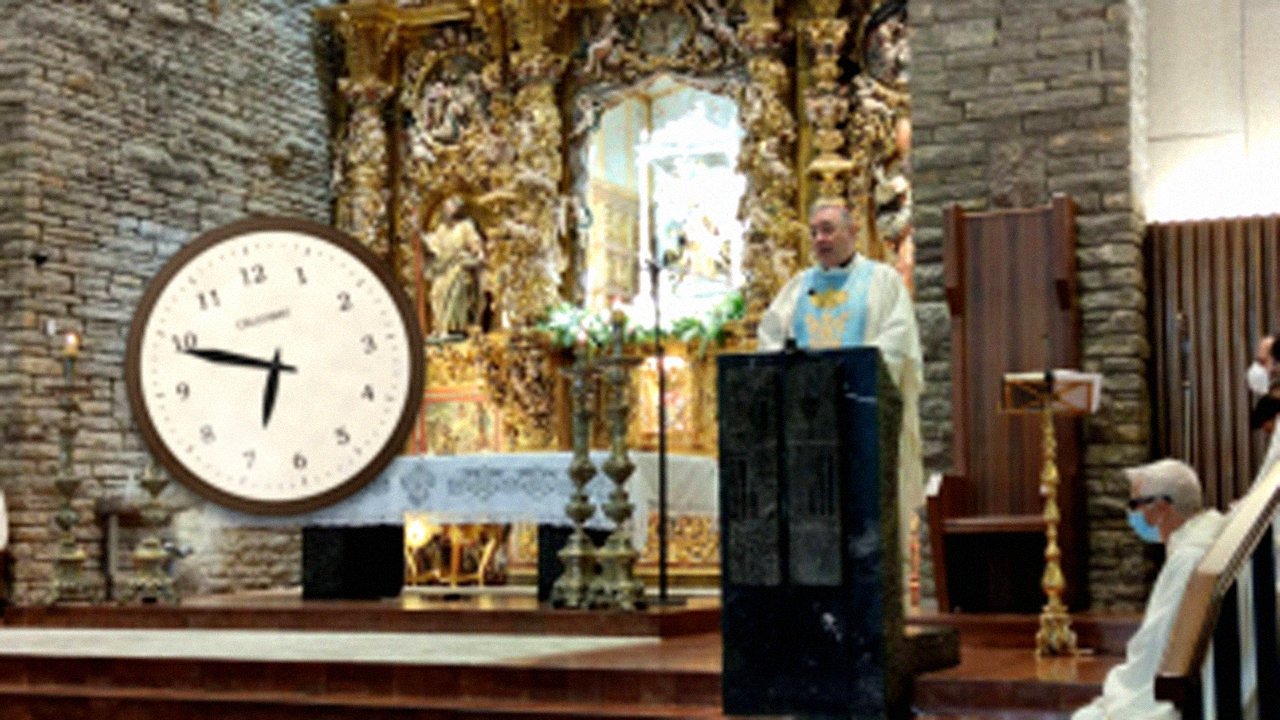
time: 6:49
